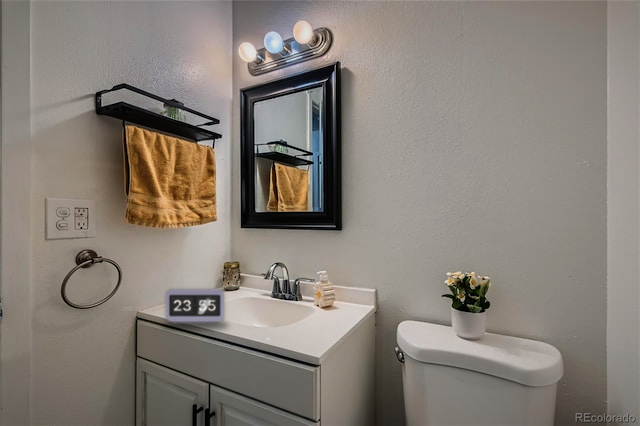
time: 23:55
